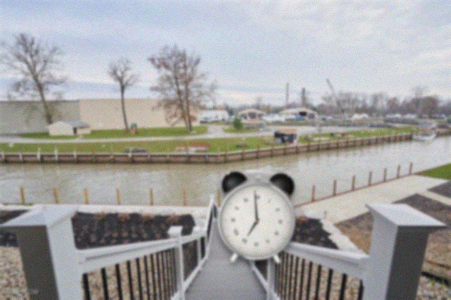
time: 6:59
